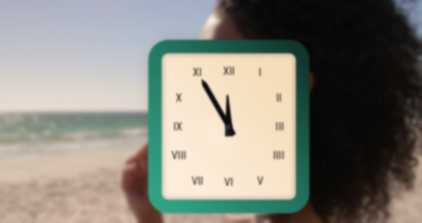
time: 11:55
